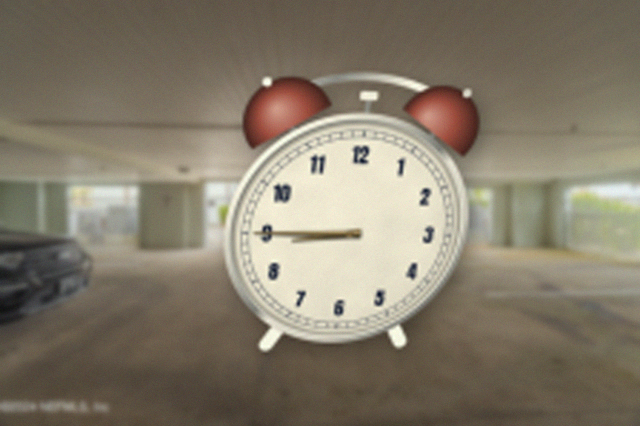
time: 8:45
